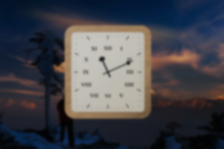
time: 11:11
